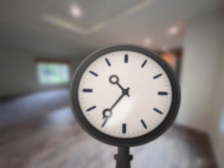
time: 10:36
